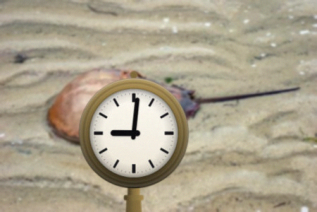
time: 9:01
